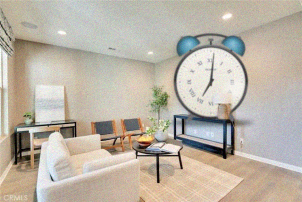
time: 7:01
